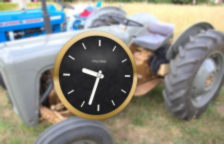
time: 9:33
